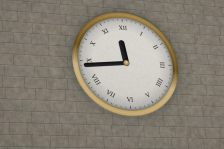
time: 11:44
